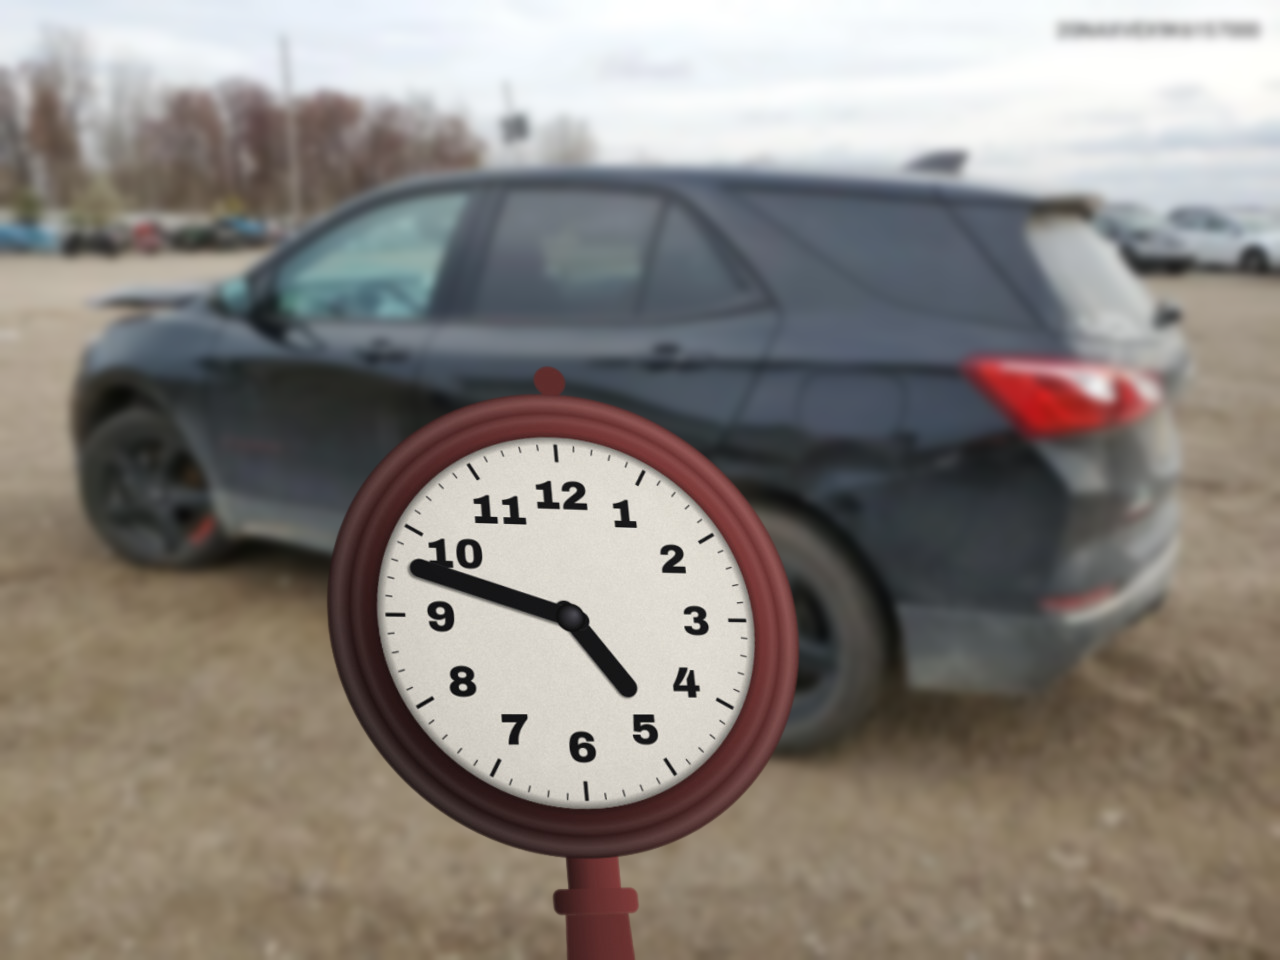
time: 4:48
